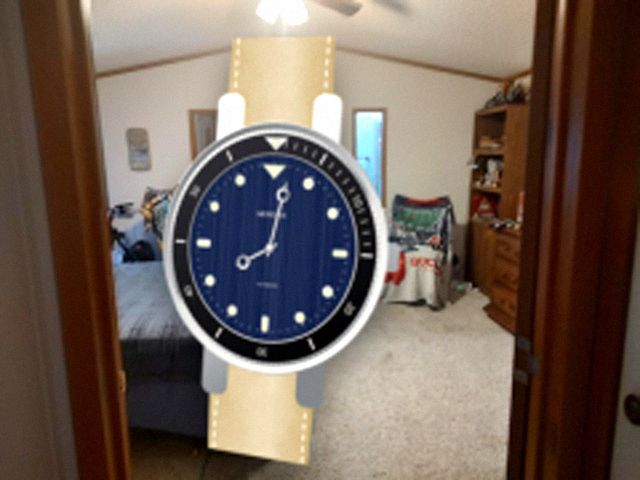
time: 8:02
